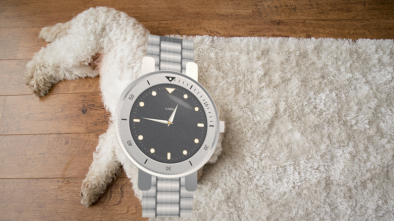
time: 12:46
